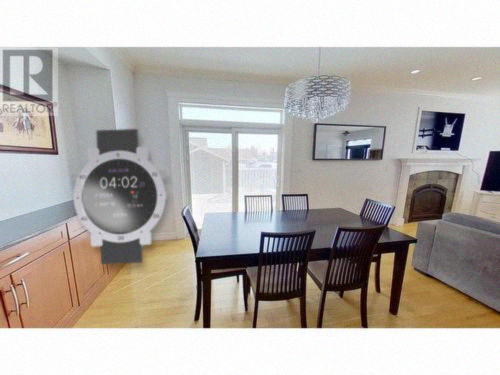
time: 4:02
